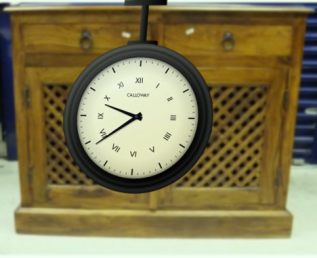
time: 9:39
